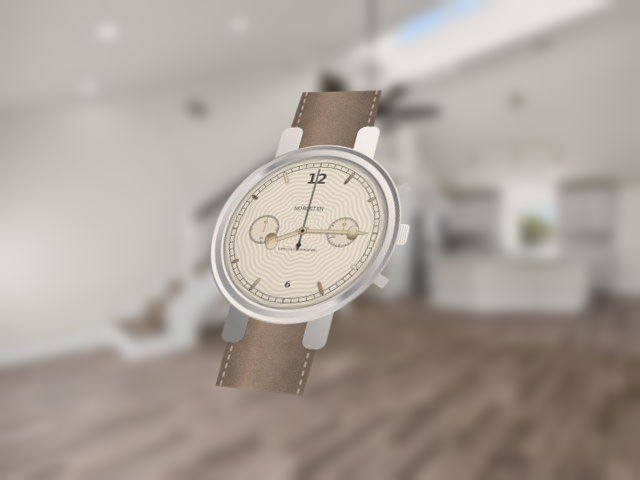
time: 8:15
